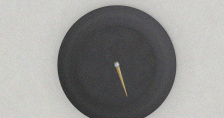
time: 5:27
